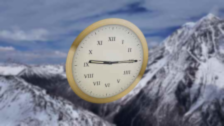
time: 9:15
